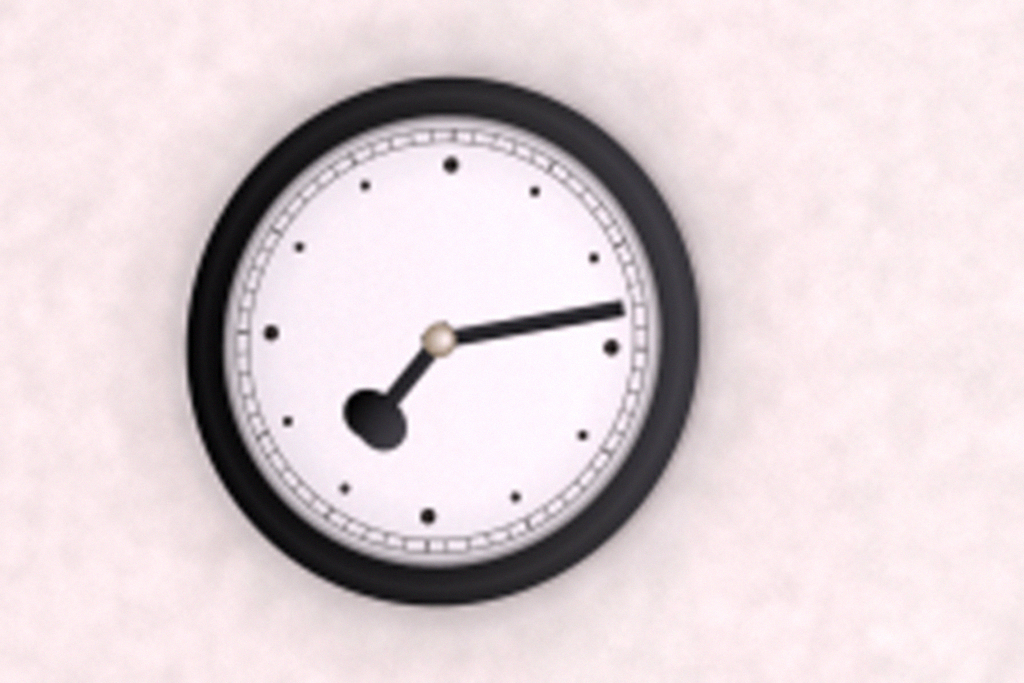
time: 7:13
